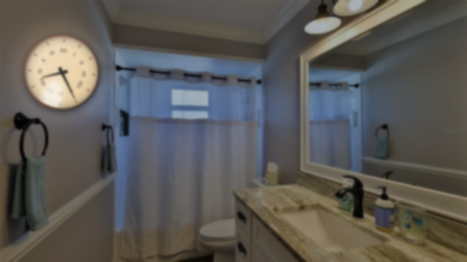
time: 8:25
